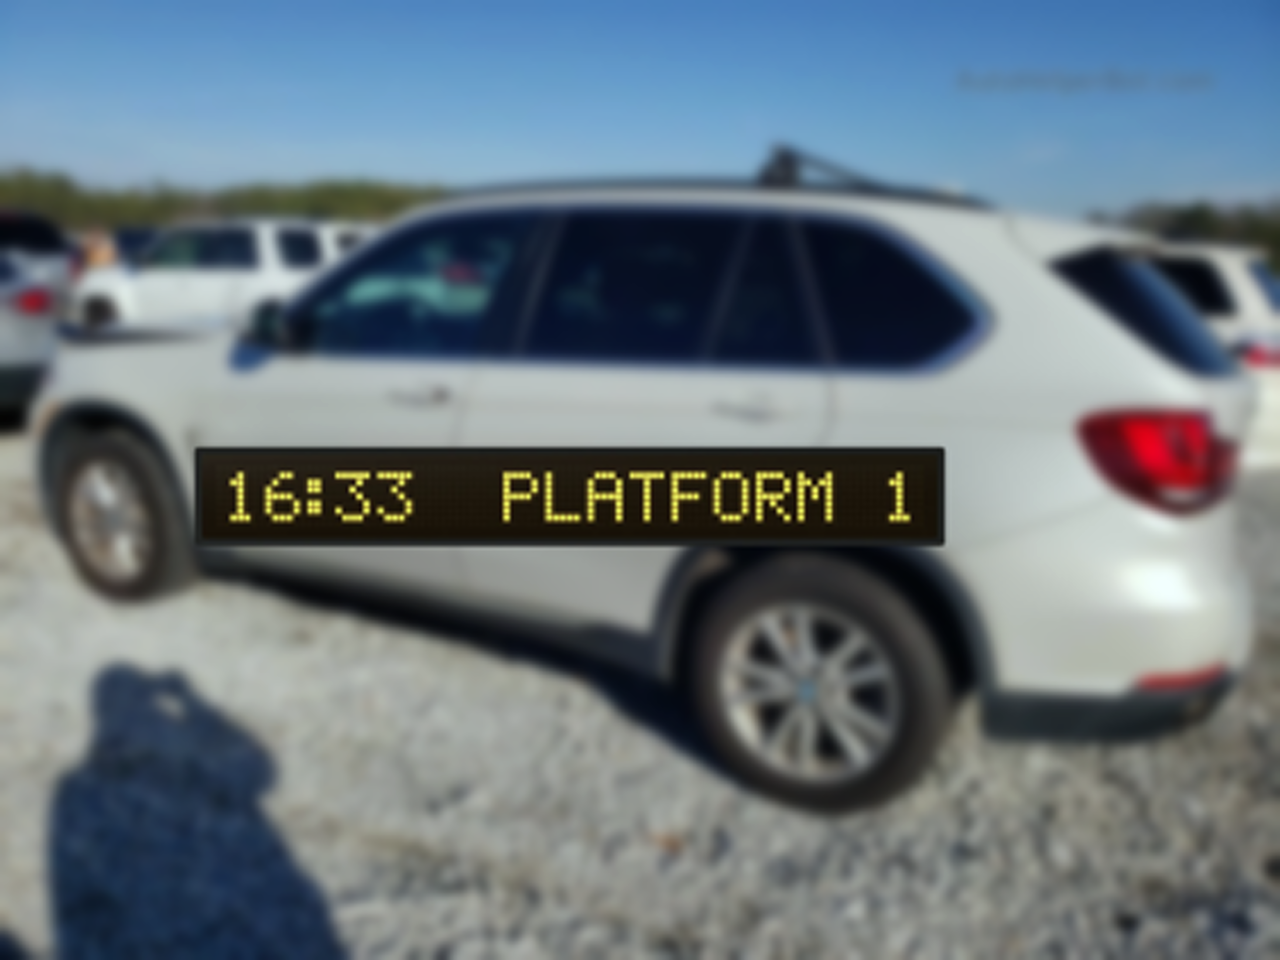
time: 16:33
